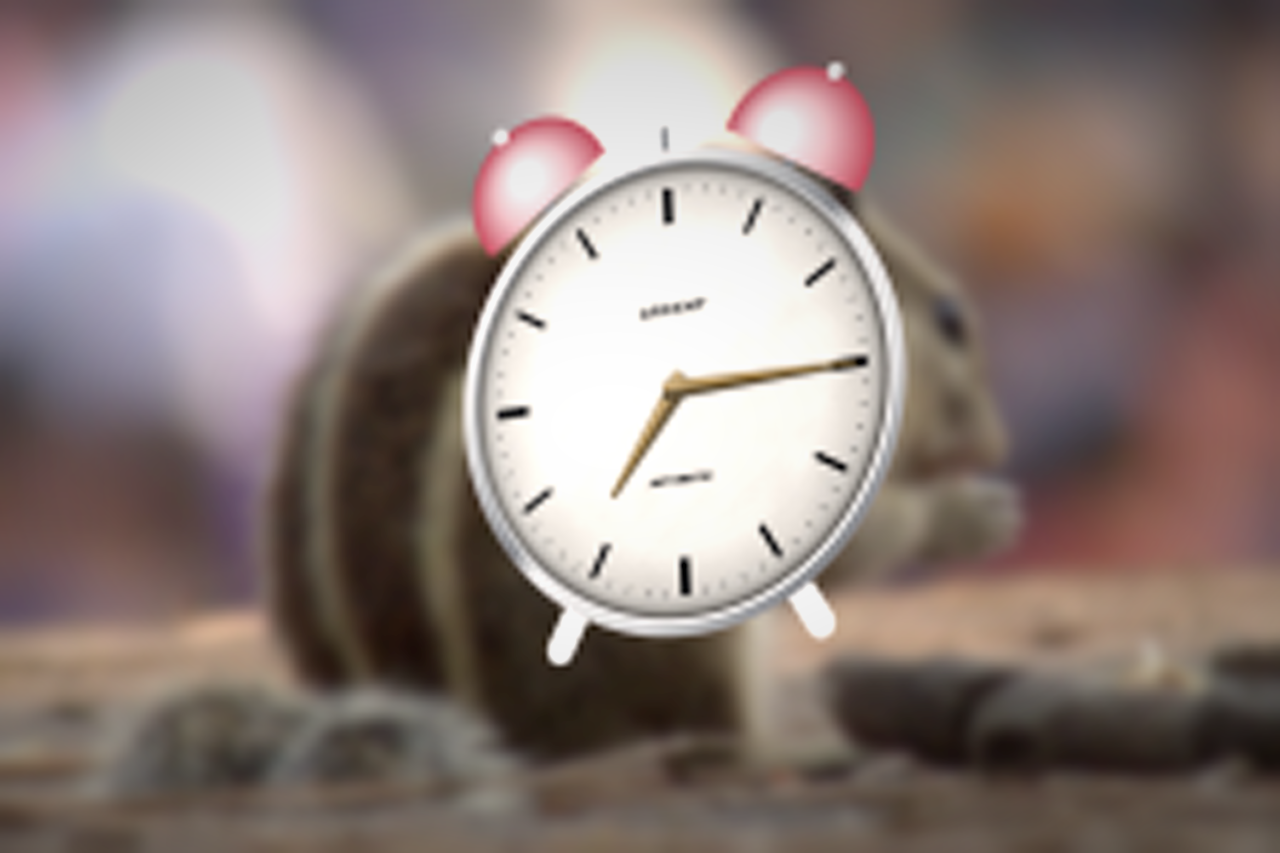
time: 7:15
